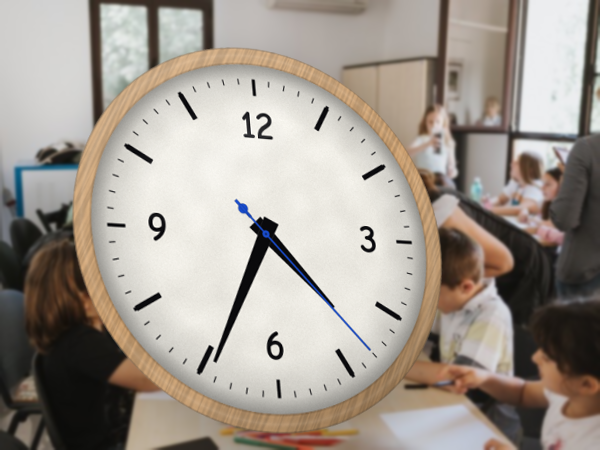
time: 4:34:23
